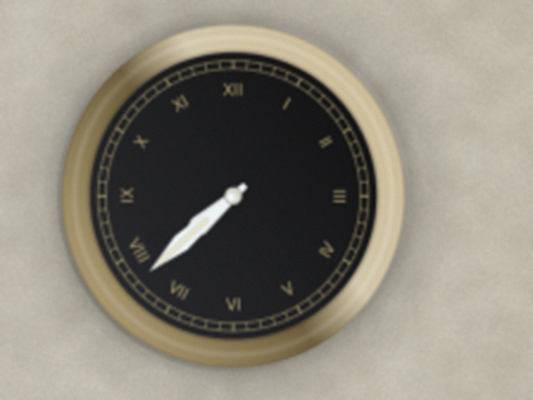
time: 7:38
